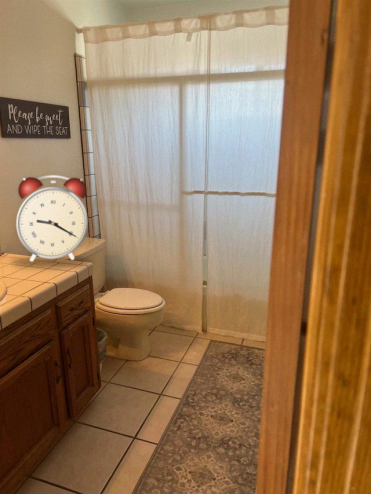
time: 9:20
